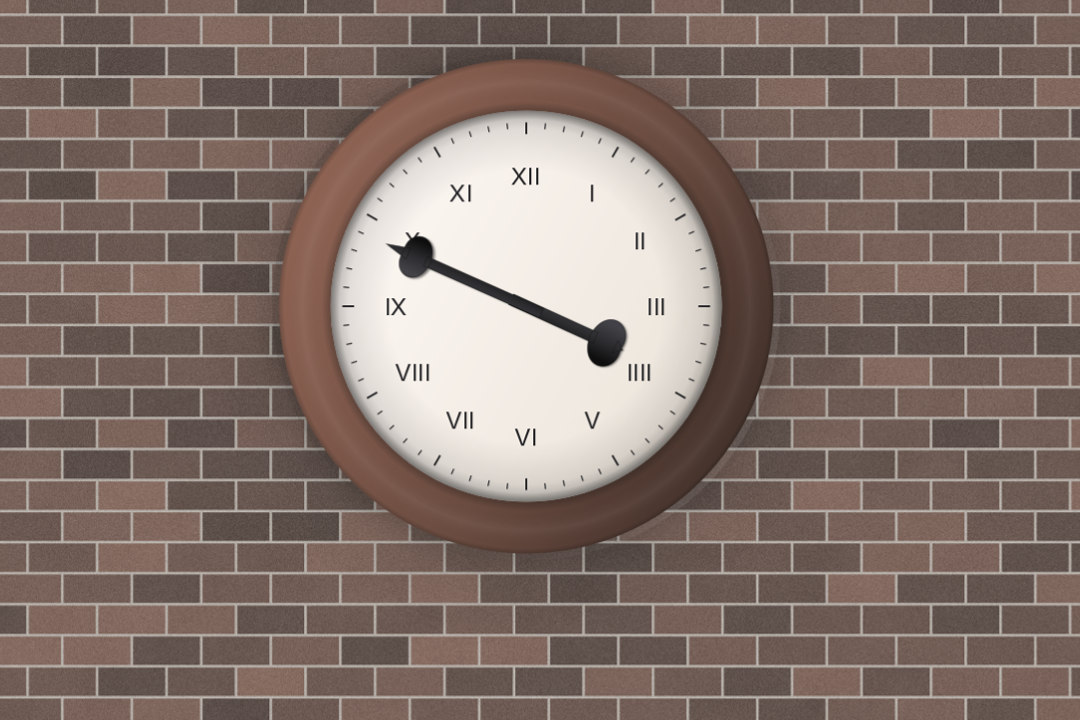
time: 3:49
